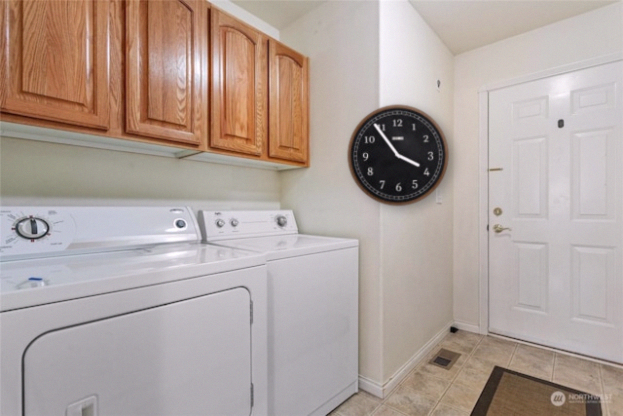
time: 3:54
